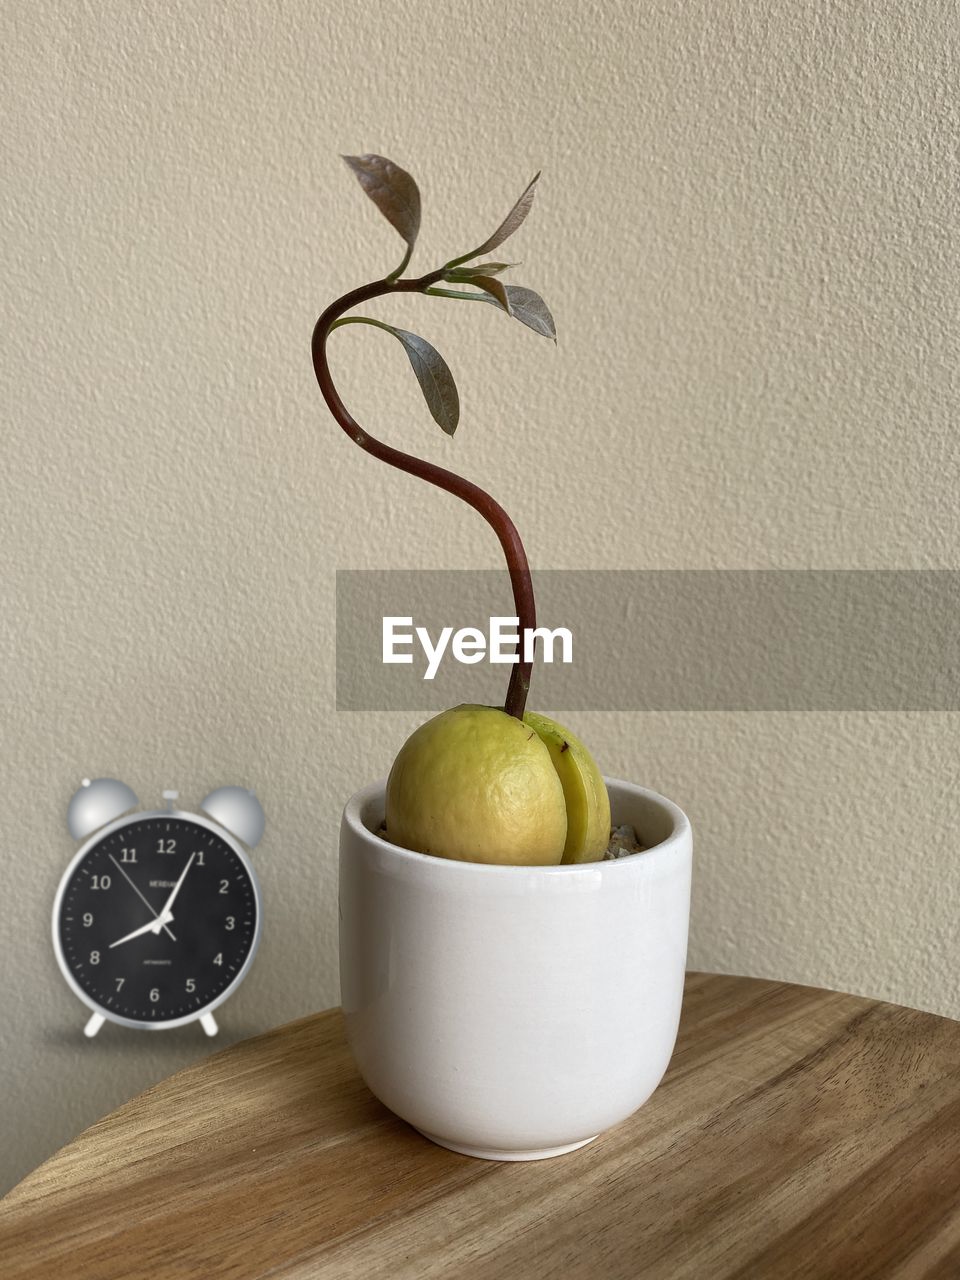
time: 8:03:53
